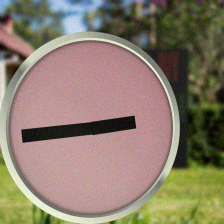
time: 2:44
